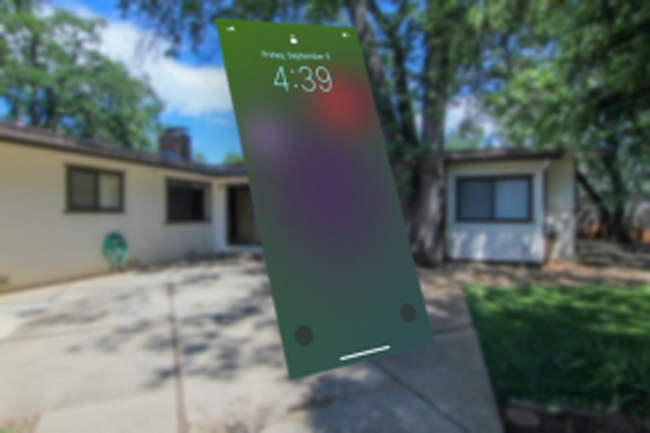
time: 4:39
